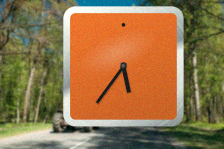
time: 5:36
